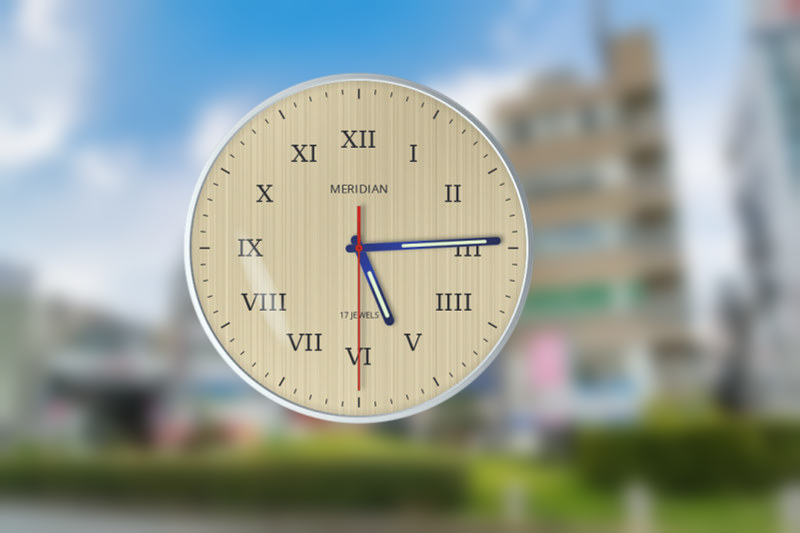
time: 5:14:30
